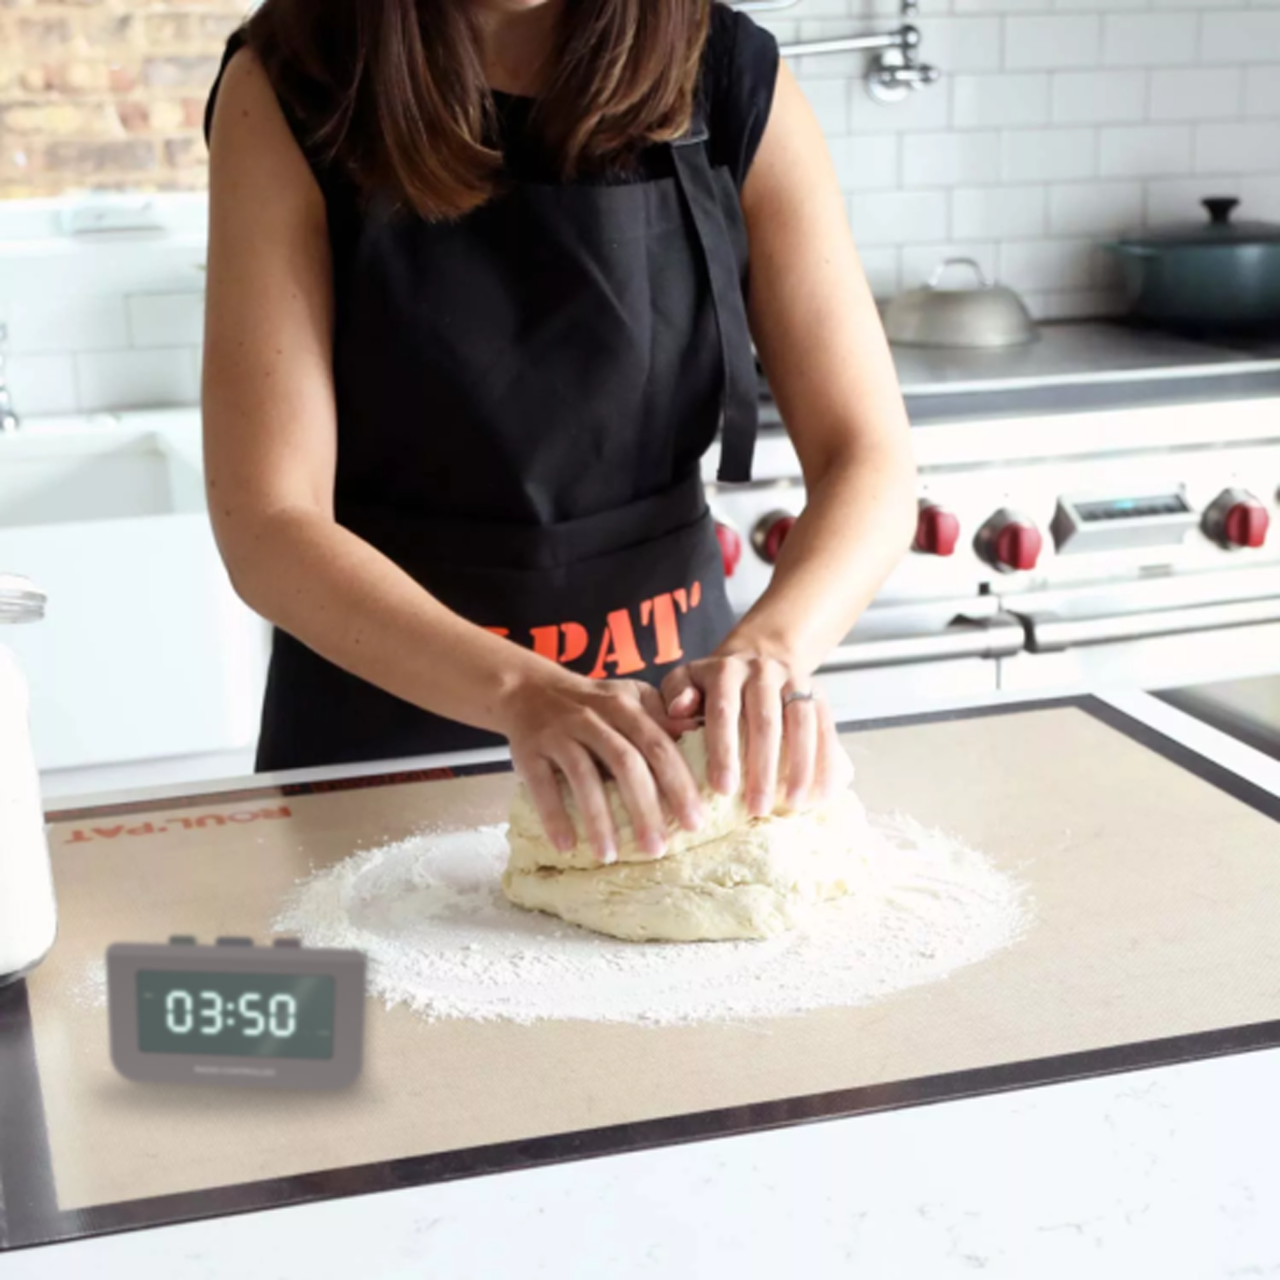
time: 3:50
